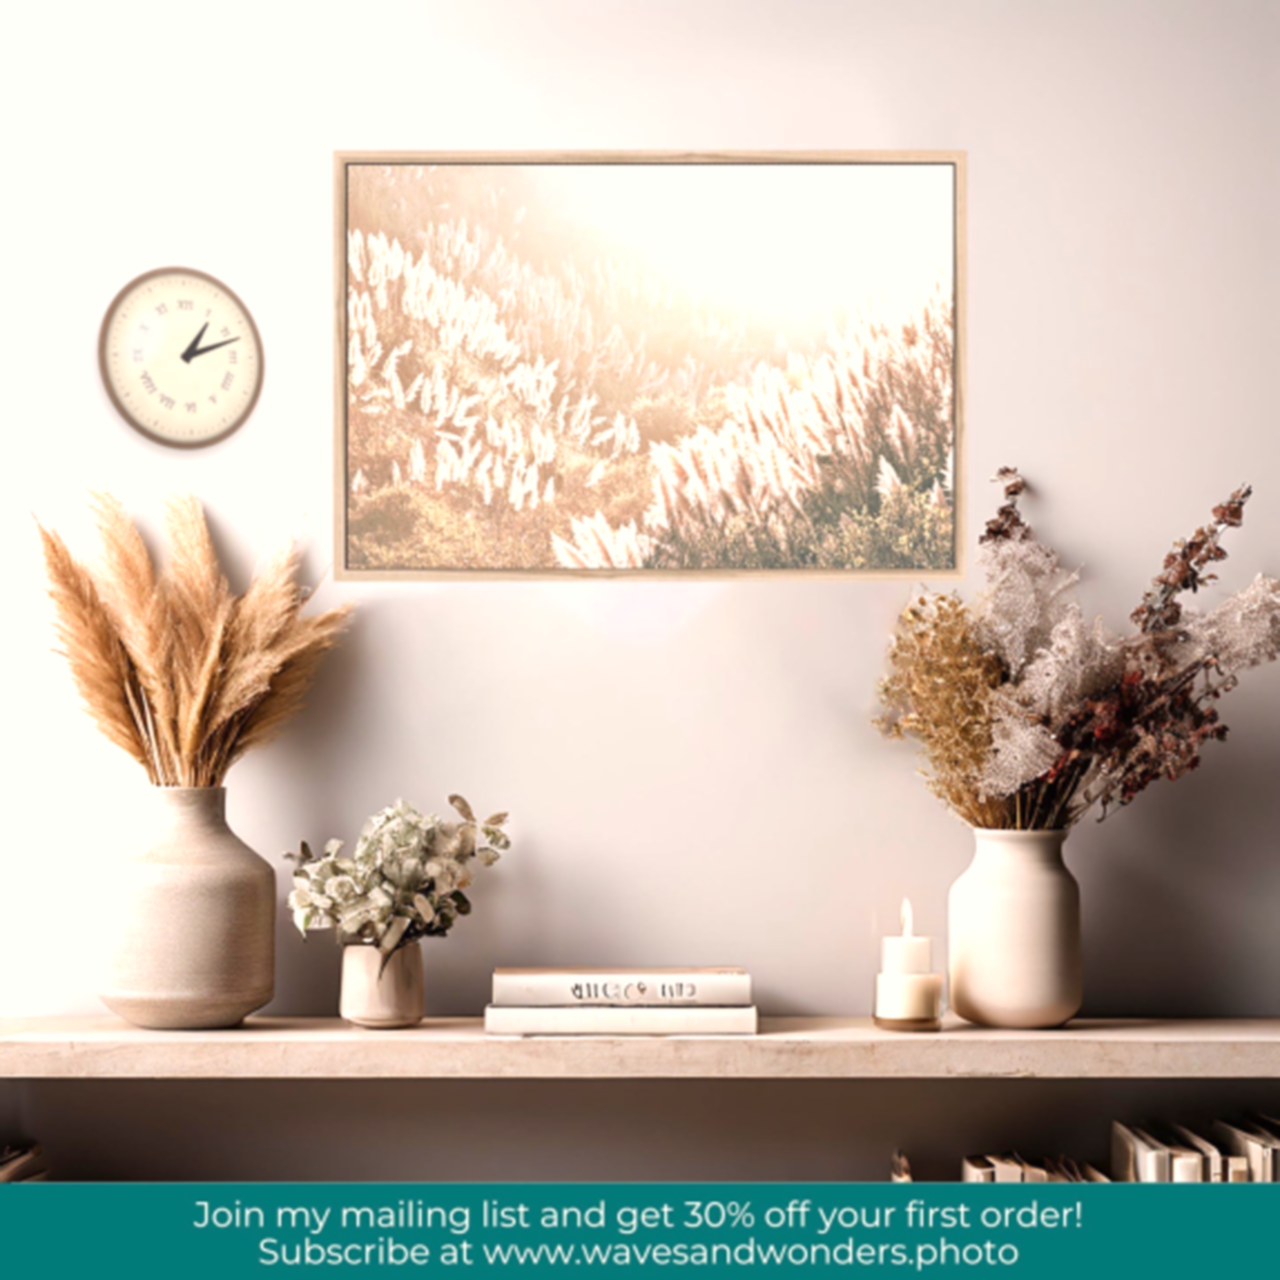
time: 1:12
